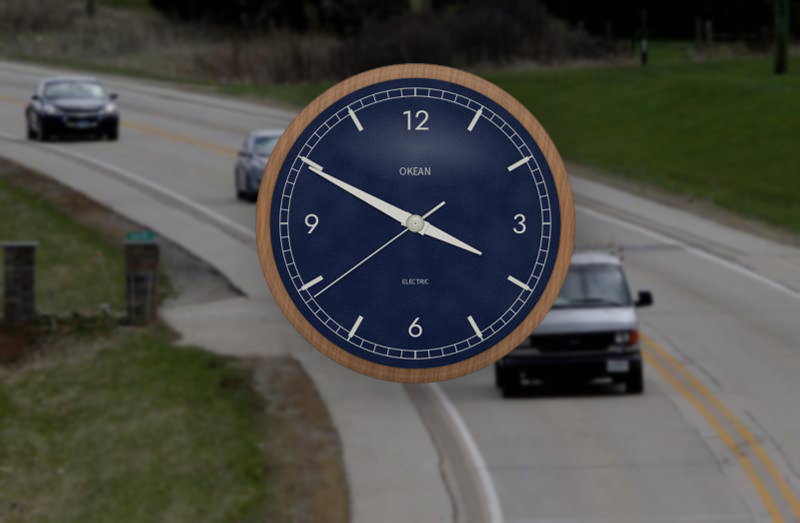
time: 3:49:39
